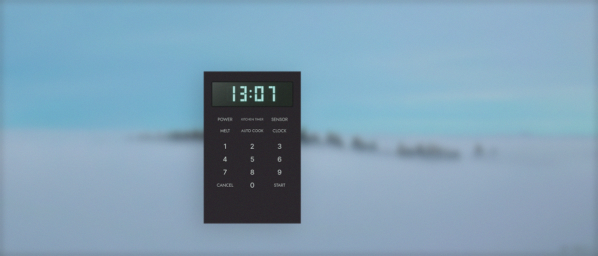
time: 13:07
